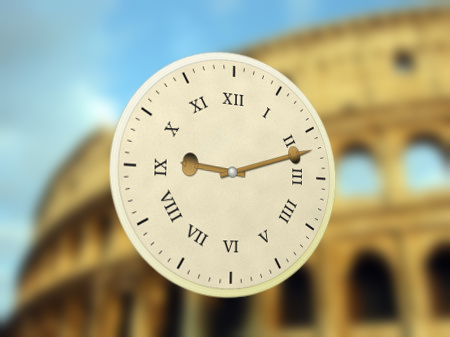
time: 9:12
